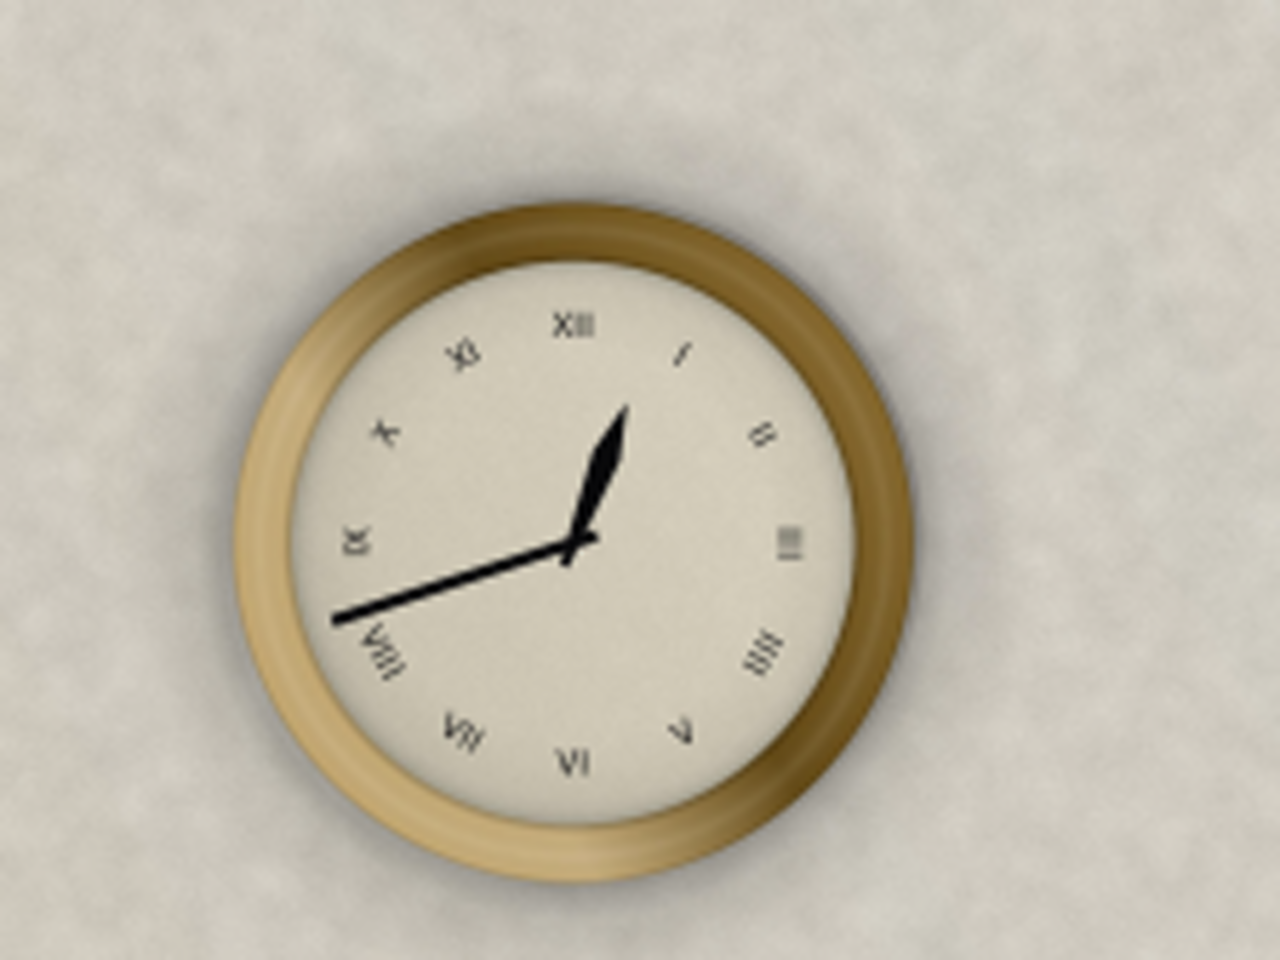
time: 12:42
